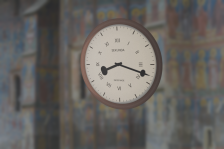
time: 8:18
